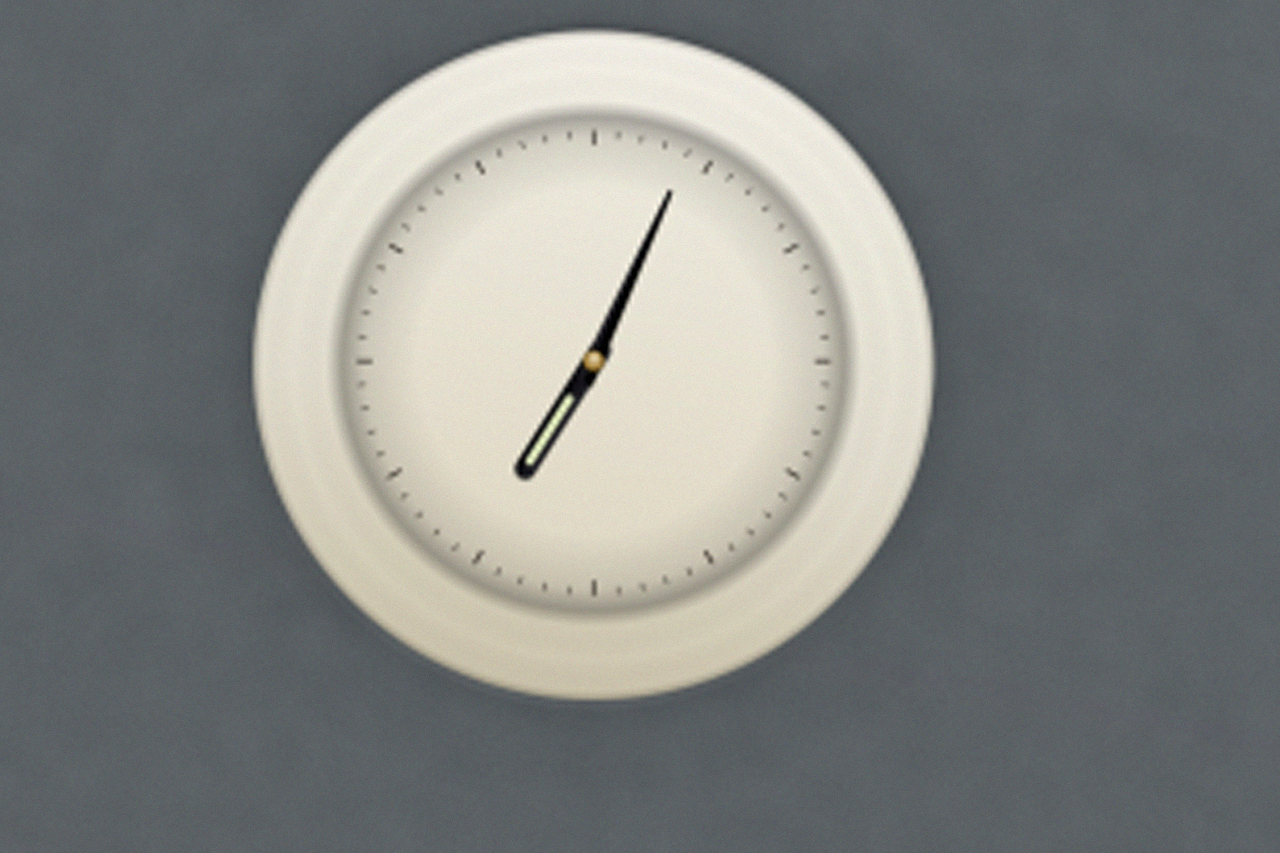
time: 7:04
